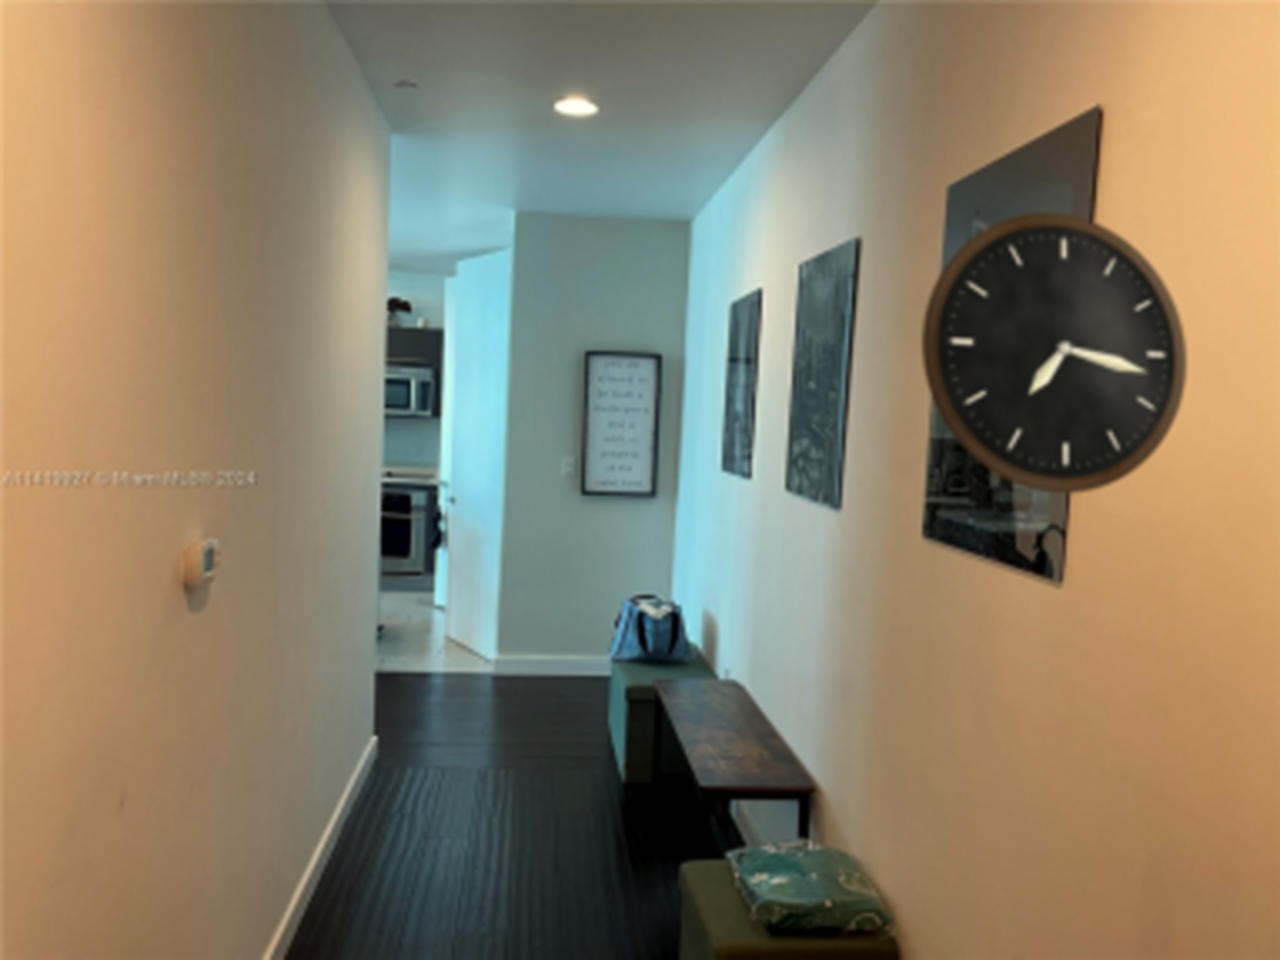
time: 7:17
